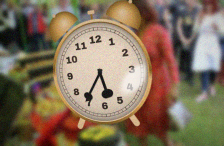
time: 5:36
